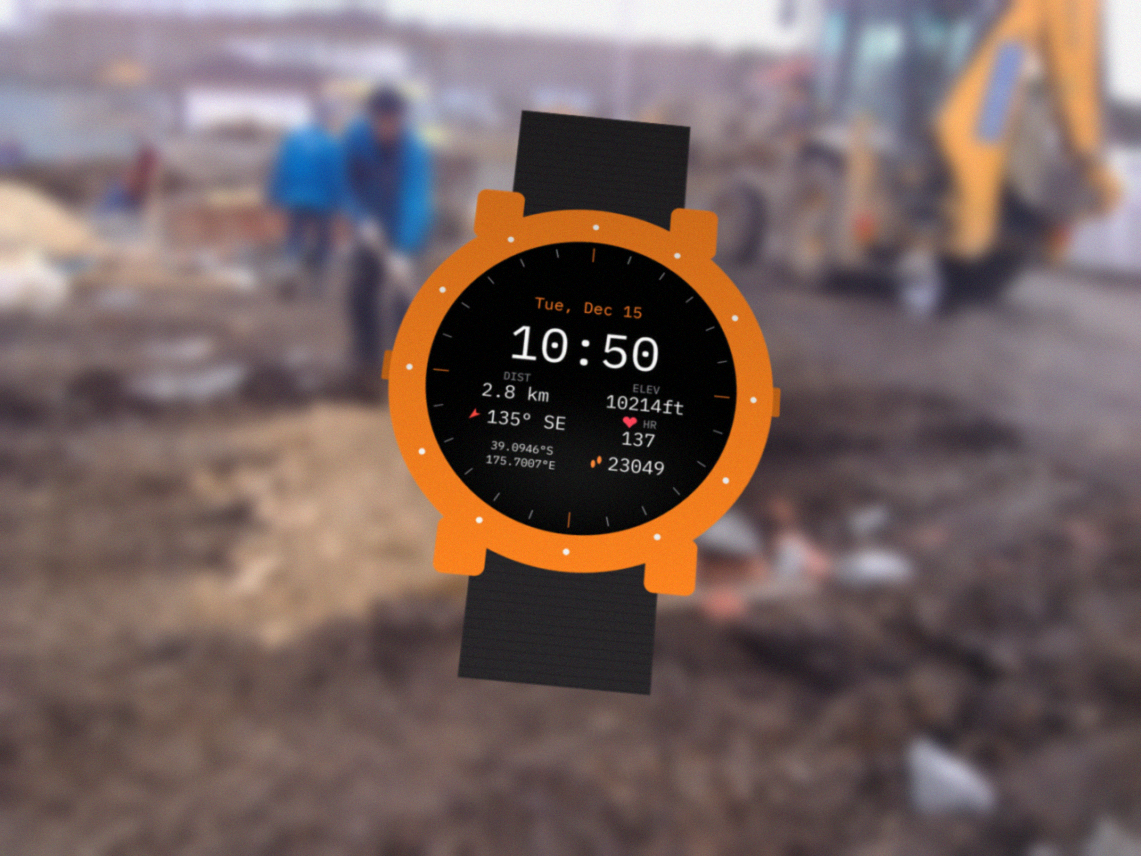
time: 10:50
